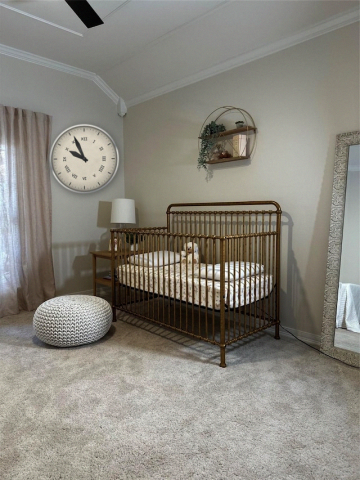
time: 9:56
